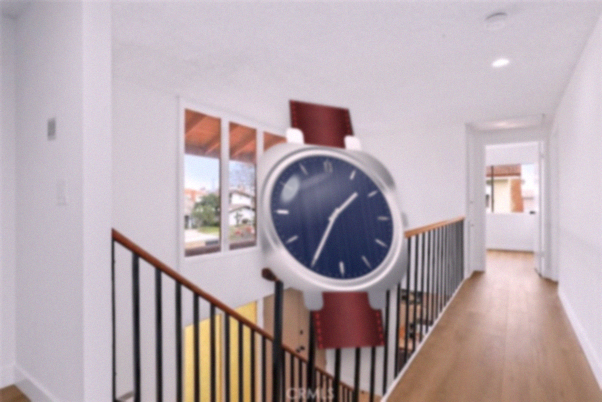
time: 1:35
